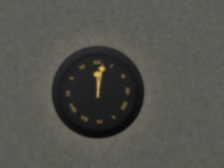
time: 12:02
